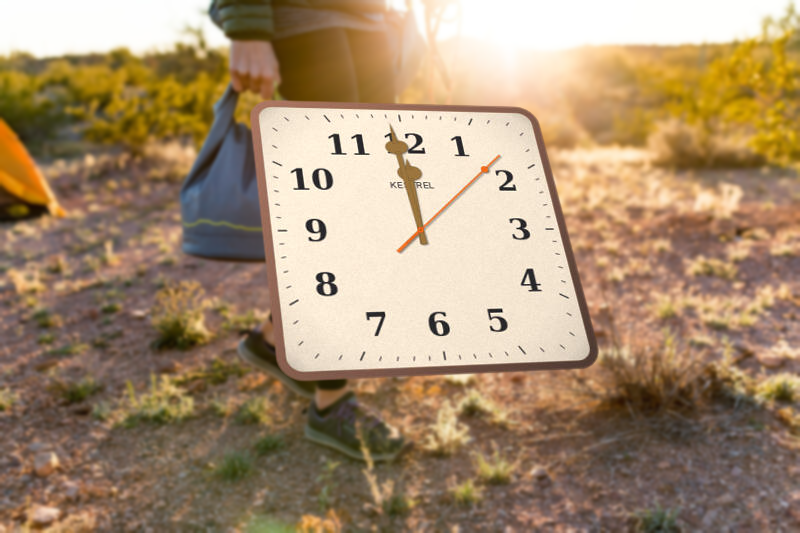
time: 11:59:08
